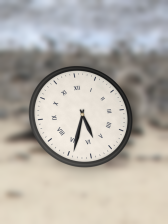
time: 5:34
